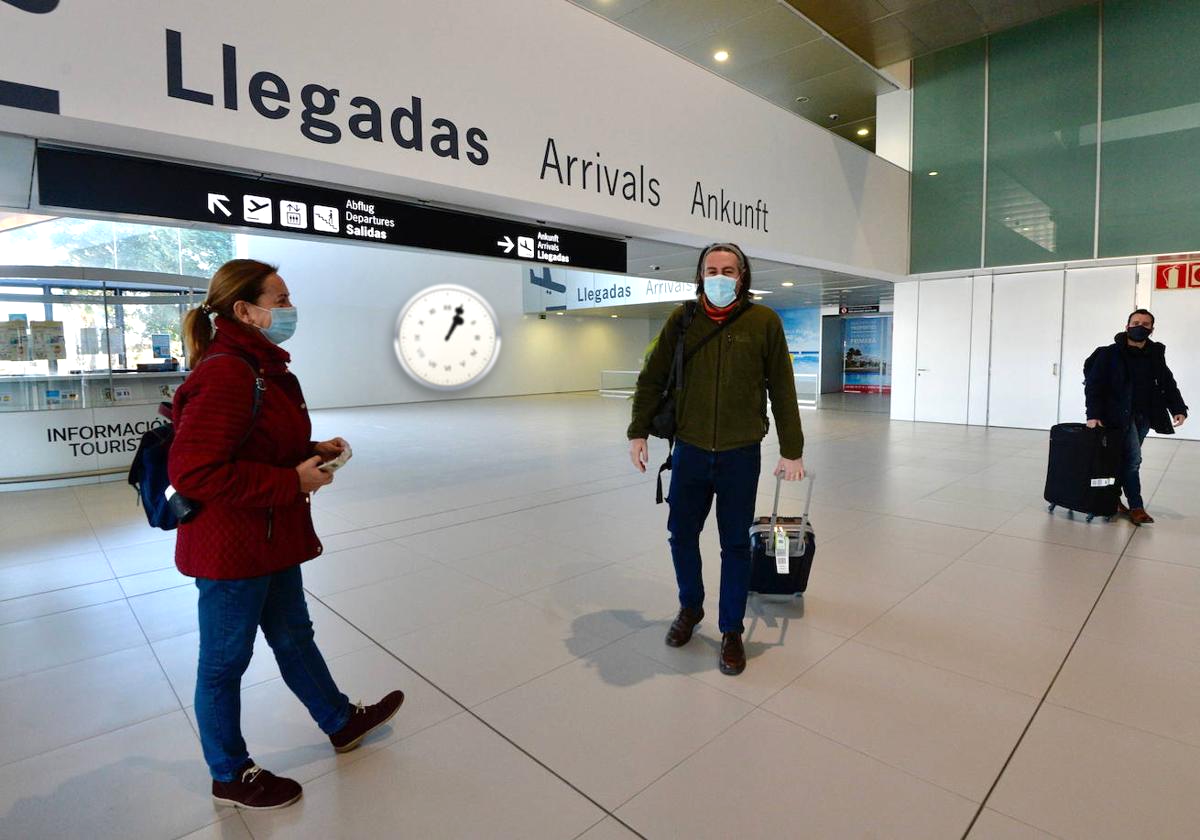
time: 1:04
